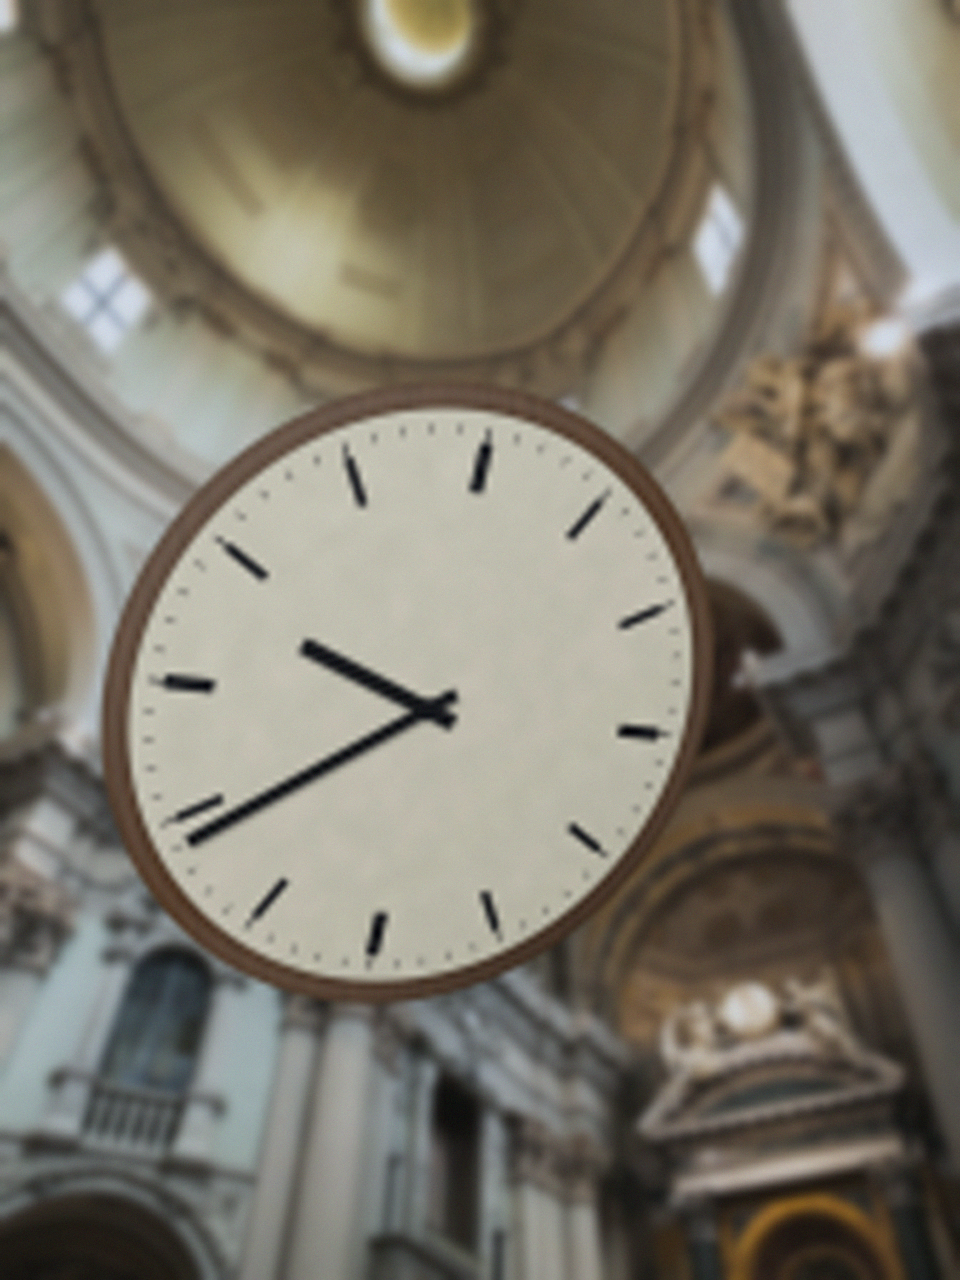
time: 9:39
